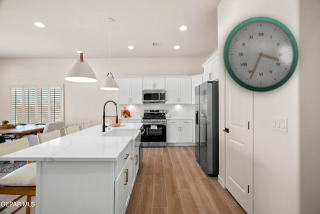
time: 3:34
